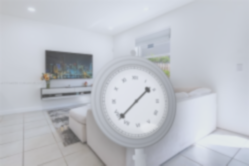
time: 1:38
